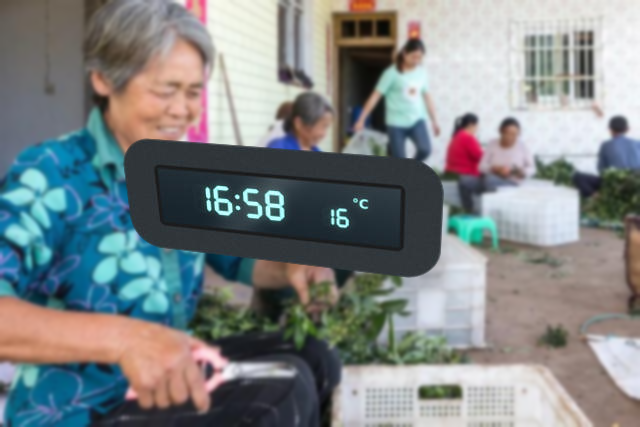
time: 16:58
